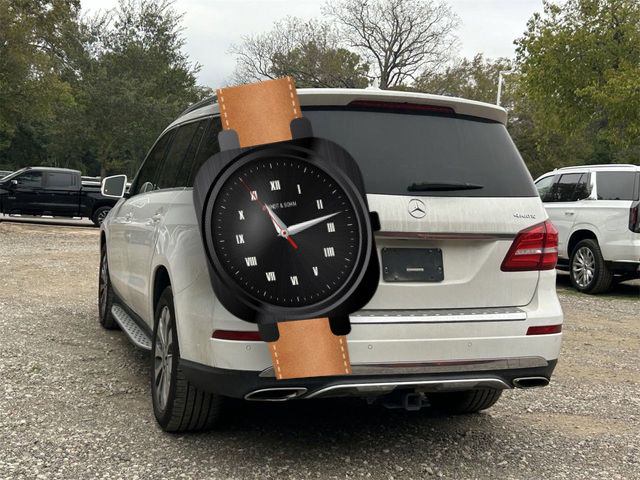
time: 11:12:55
